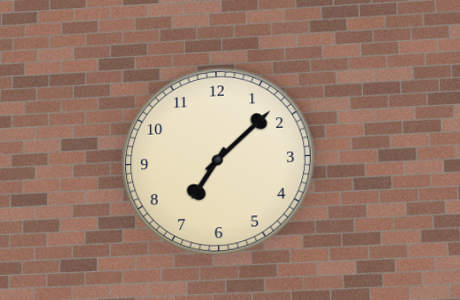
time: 7:08
